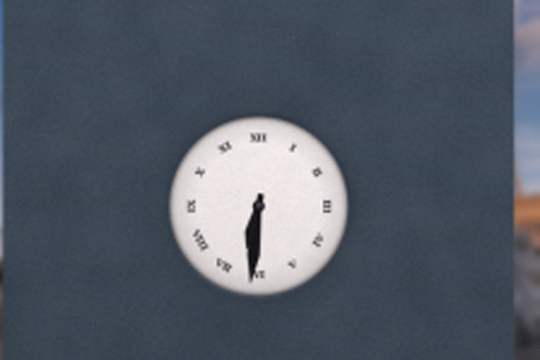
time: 6:31
